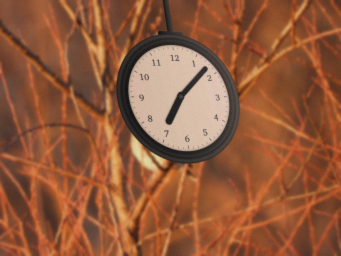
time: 7:08
